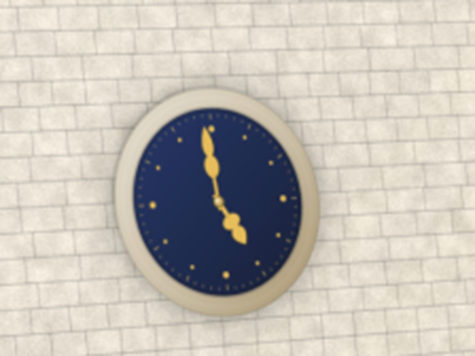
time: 4:59
